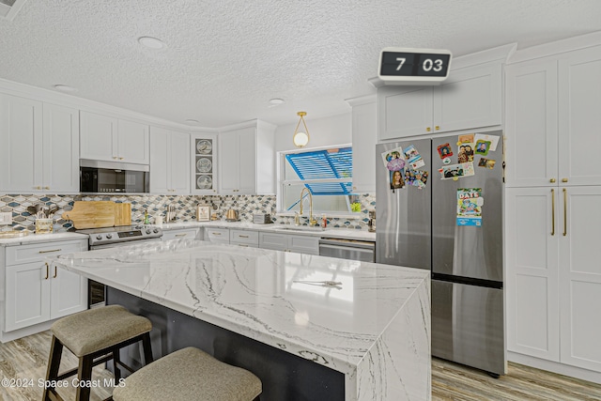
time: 7:03
